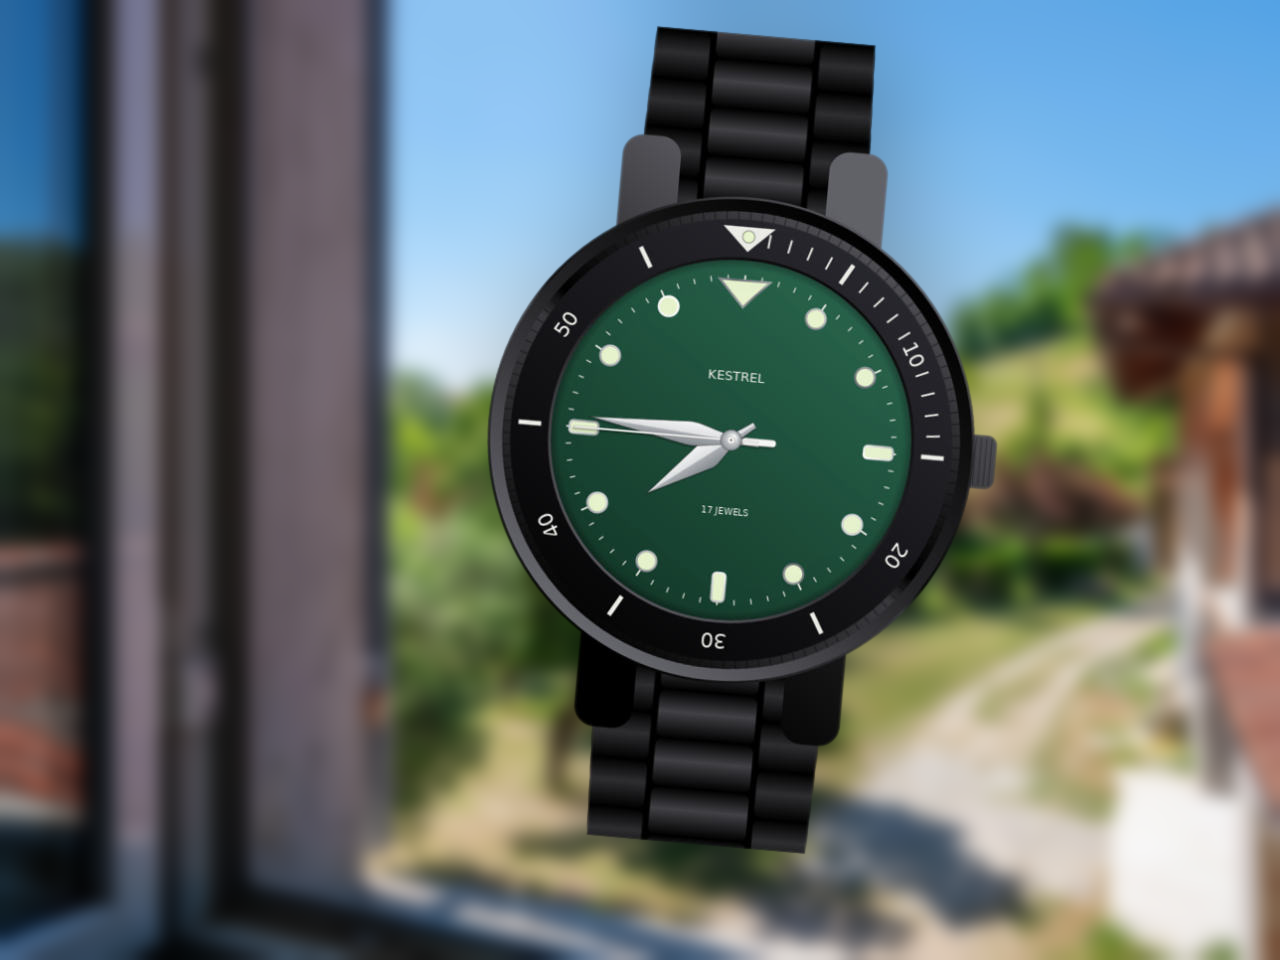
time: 7:45:45
